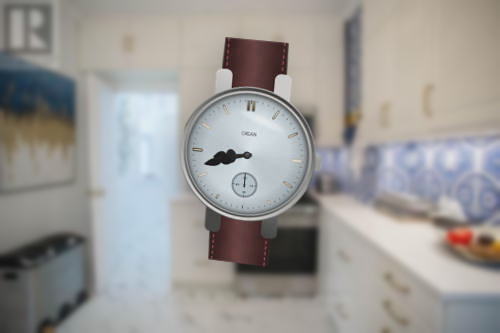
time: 8:42
